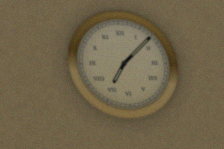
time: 7:08
